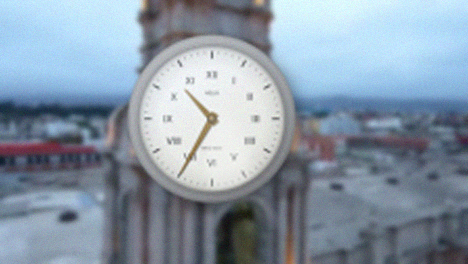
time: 10:35
